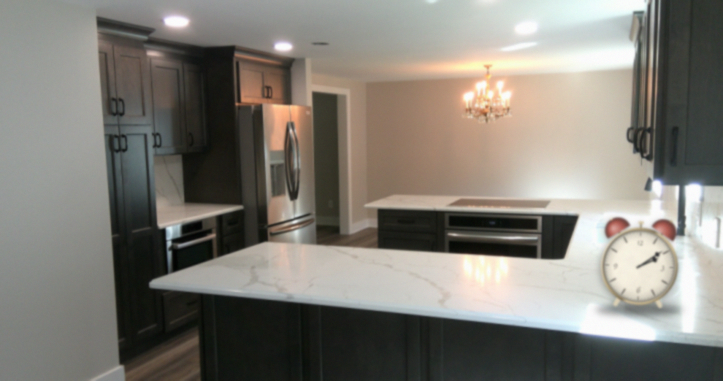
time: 2:09
